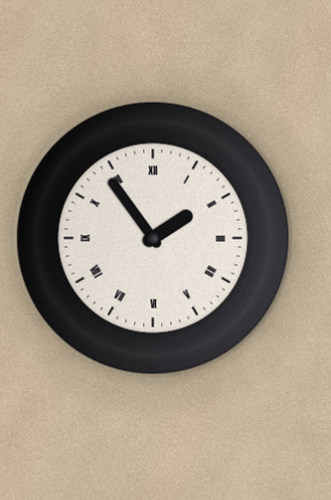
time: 1:54
